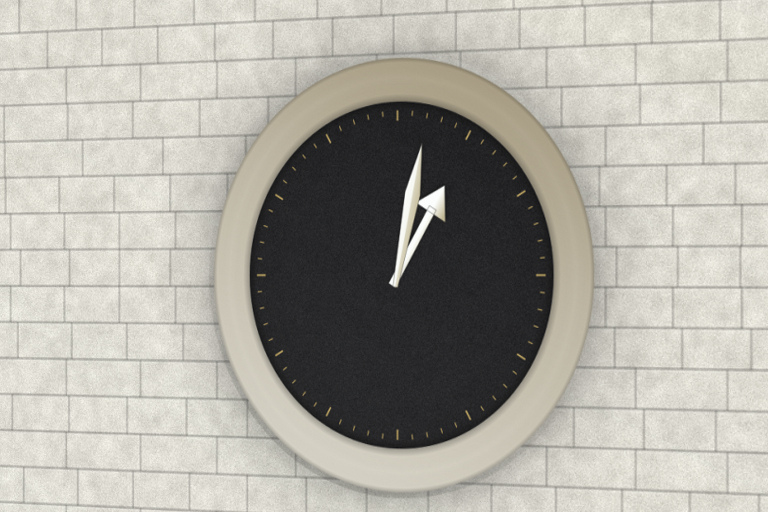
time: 1:02
